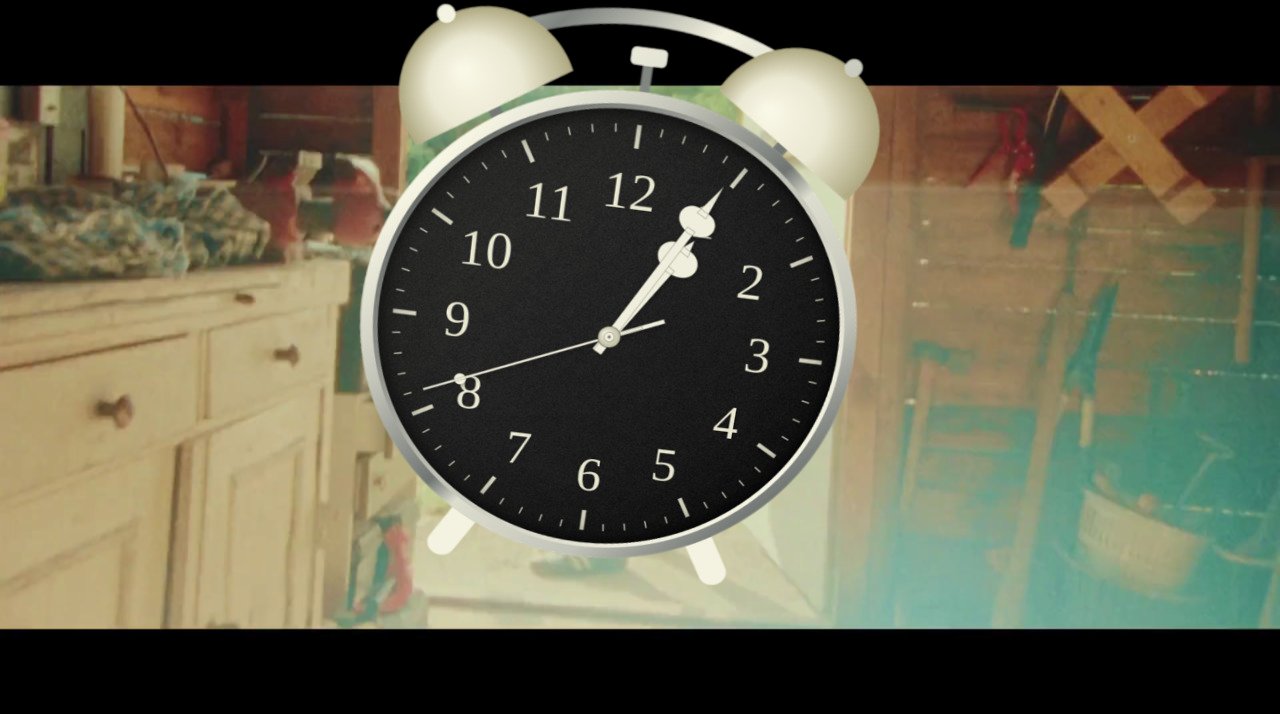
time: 1:04:41
